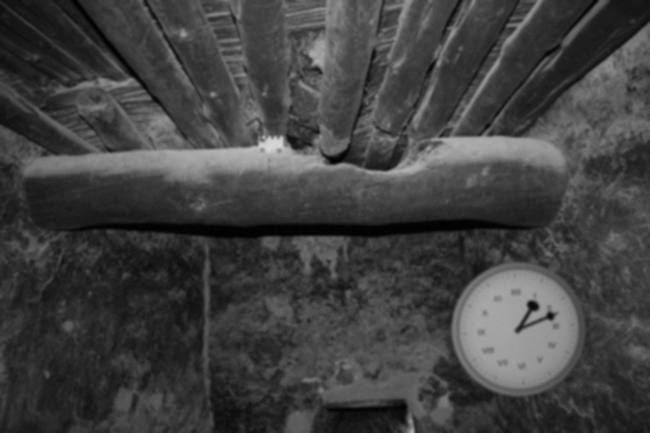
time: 1:12
